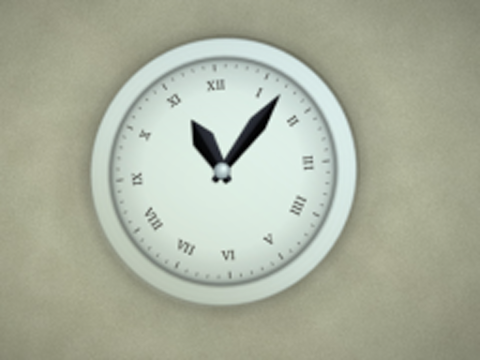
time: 11:07
